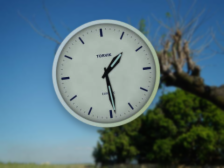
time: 1:29
